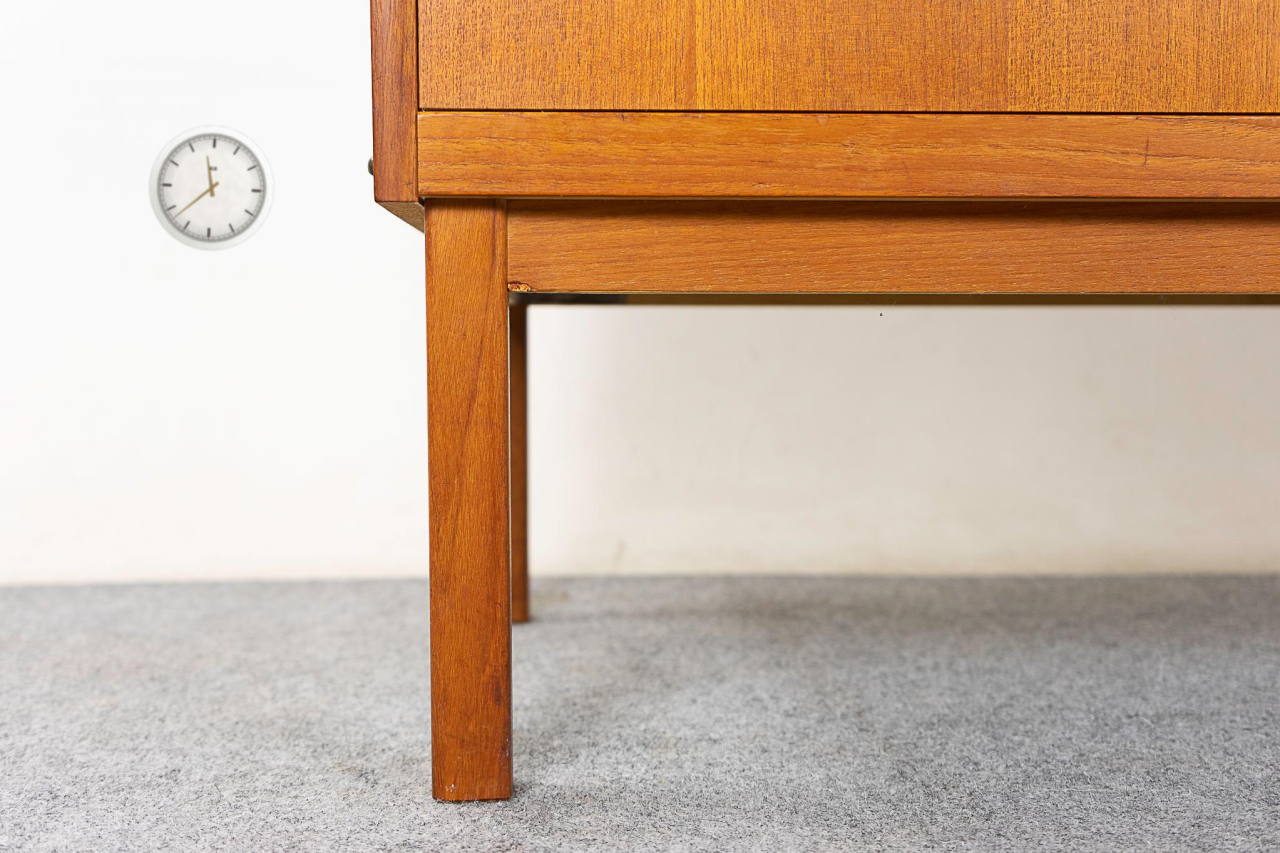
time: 11:38
